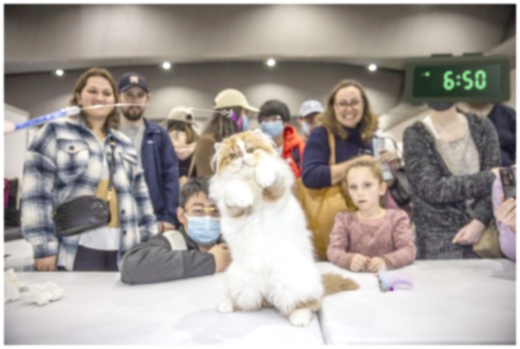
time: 6:50
